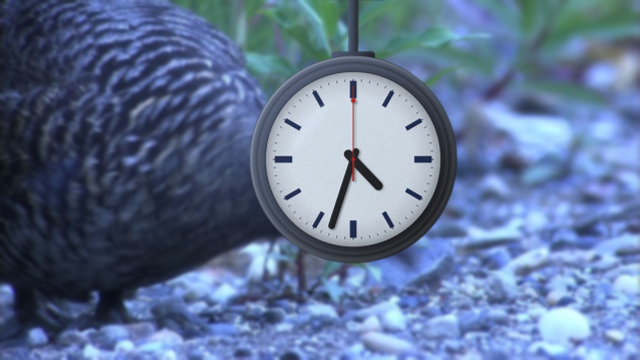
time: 4:33:00
